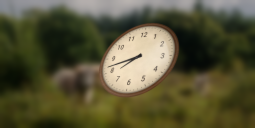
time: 7:42
